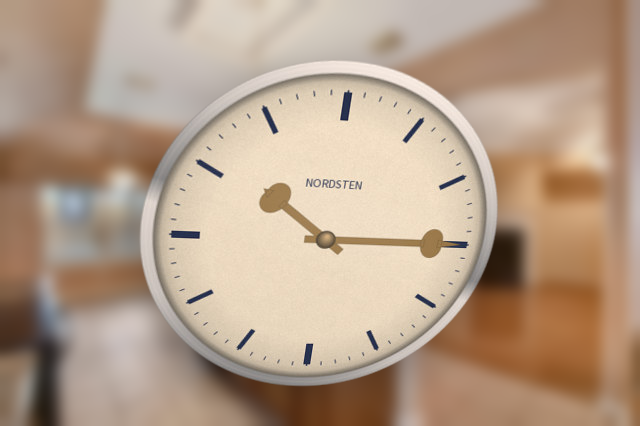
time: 10:15
